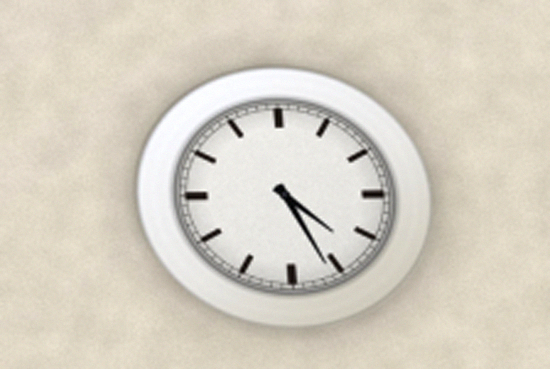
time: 4:26
